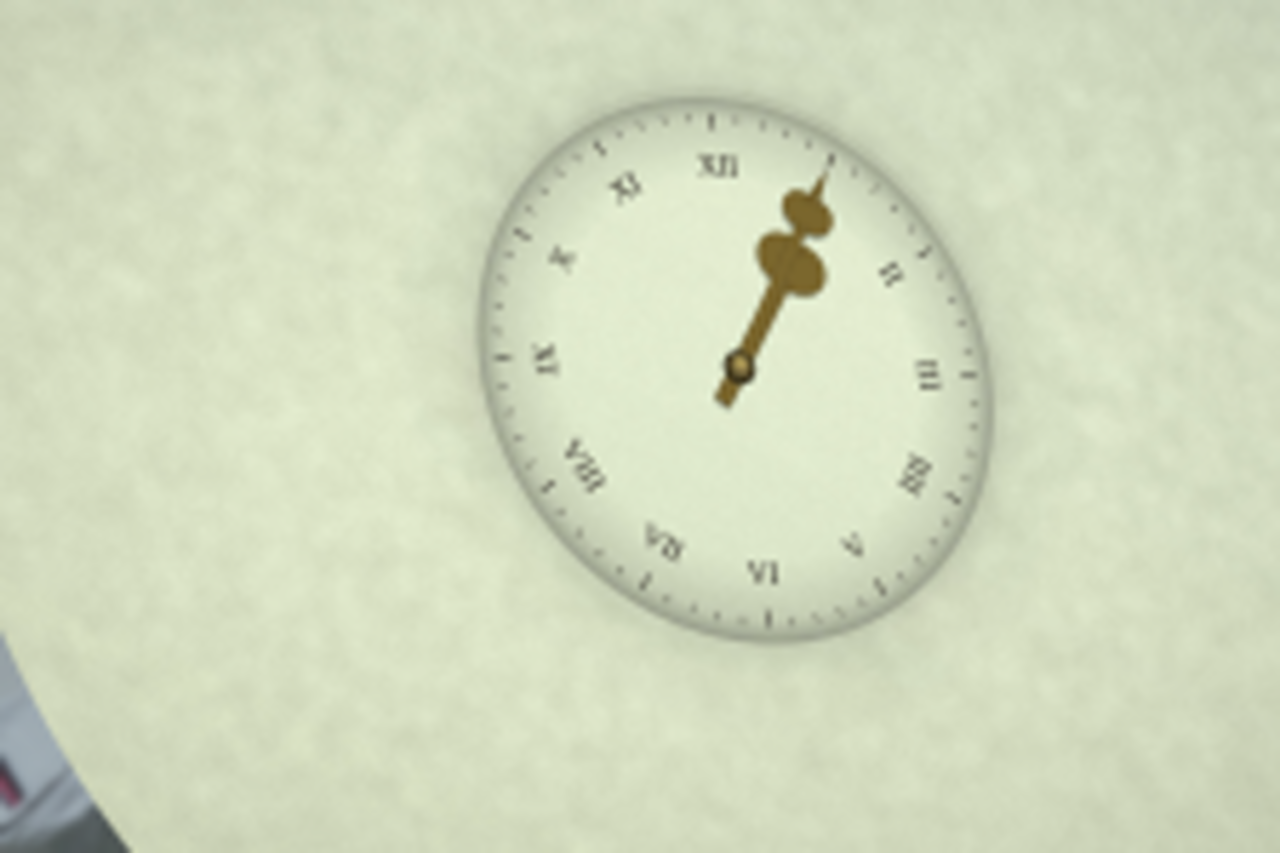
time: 1:05
